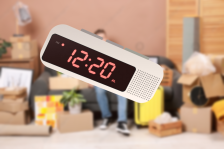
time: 12:20
